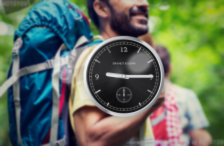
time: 9:15
